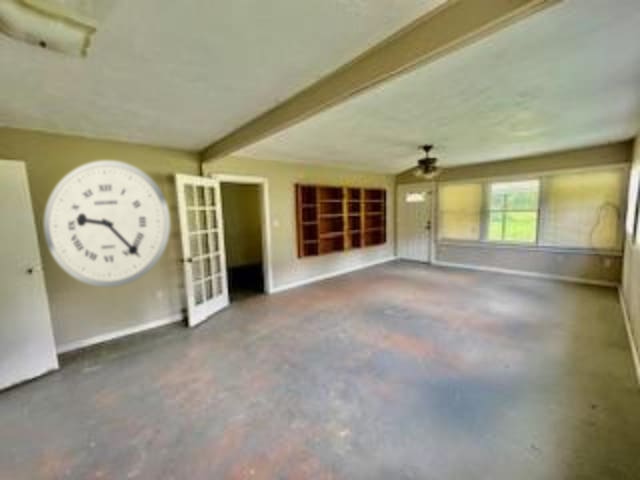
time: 9:23
